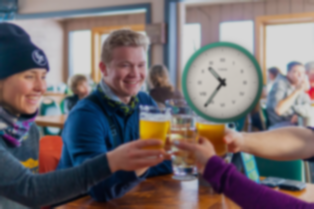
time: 10:36
